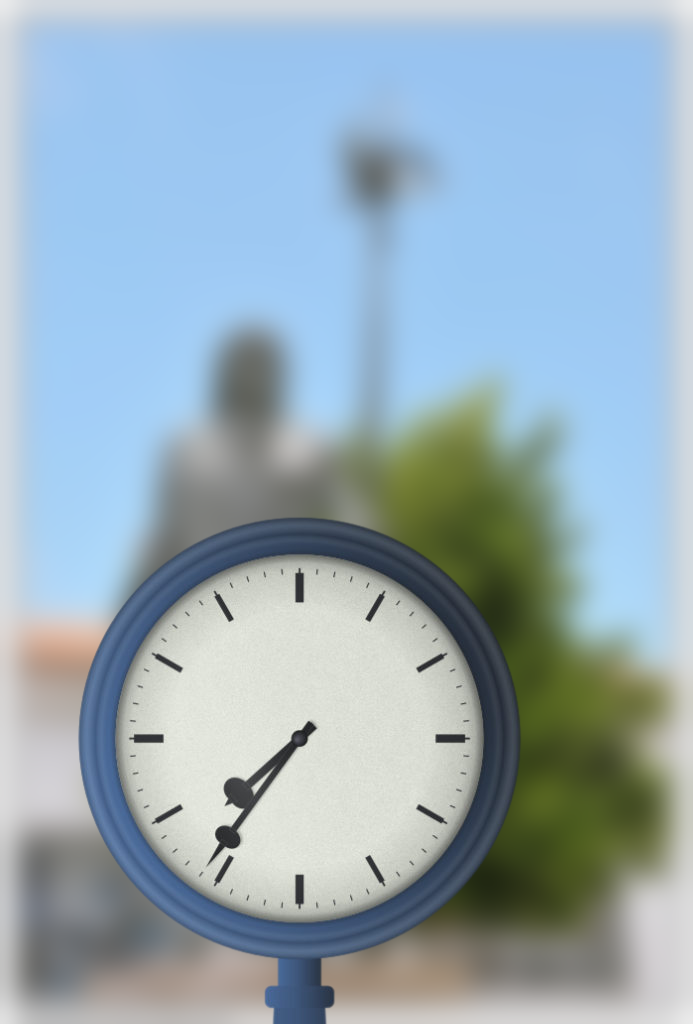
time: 7:36
